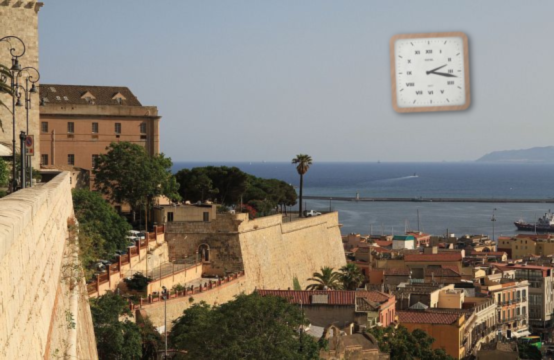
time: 2:17
